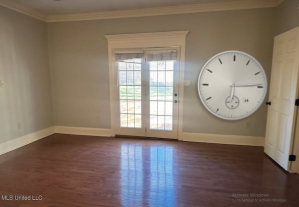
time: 6:14
